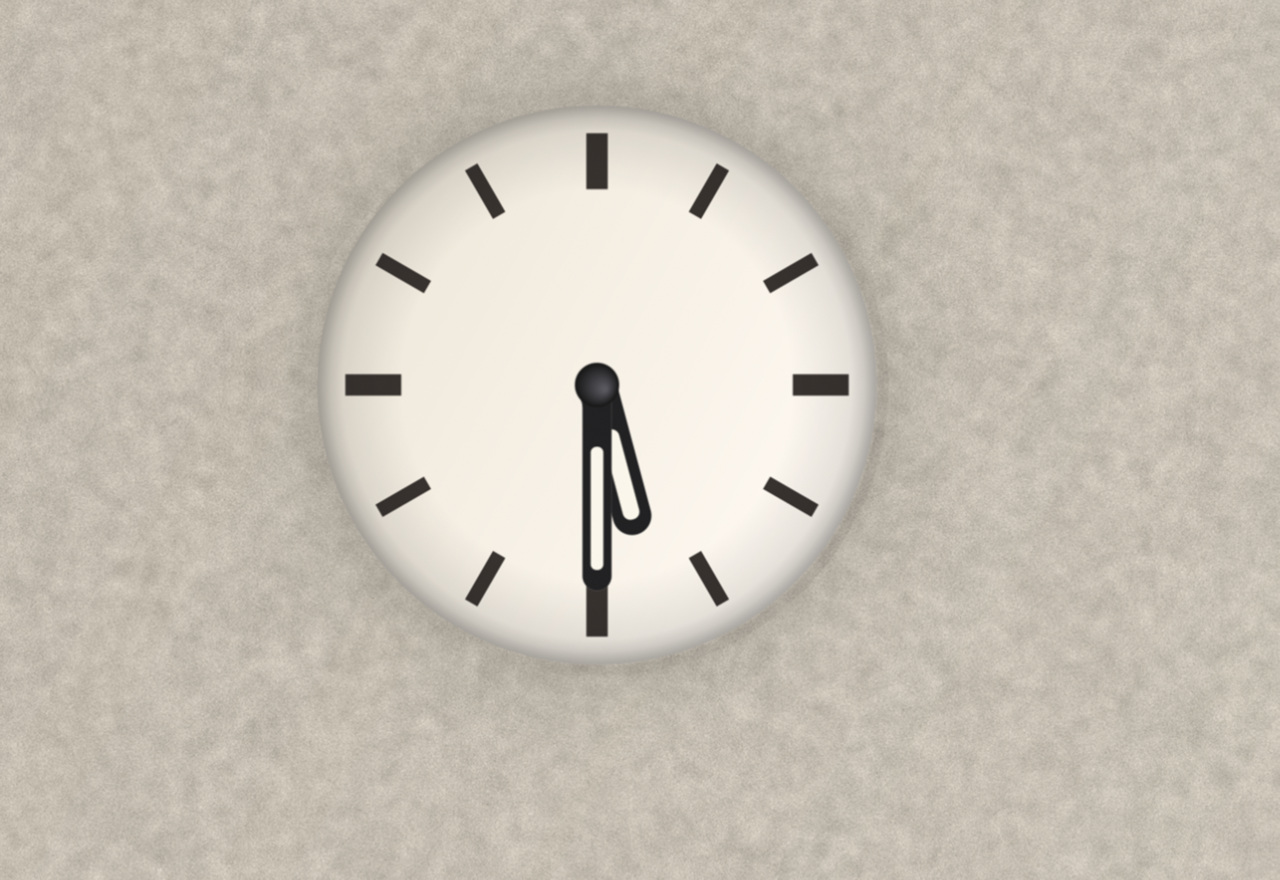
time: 5:30
